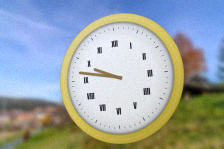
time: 9:47
